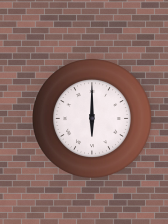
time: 6:00
